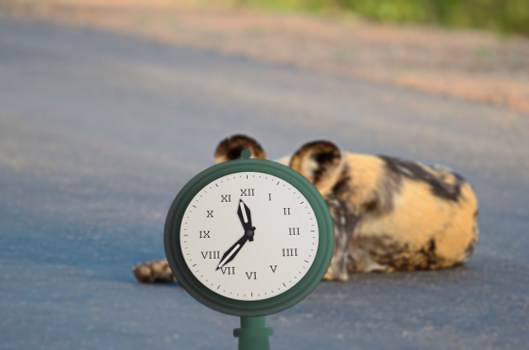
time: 11:37
